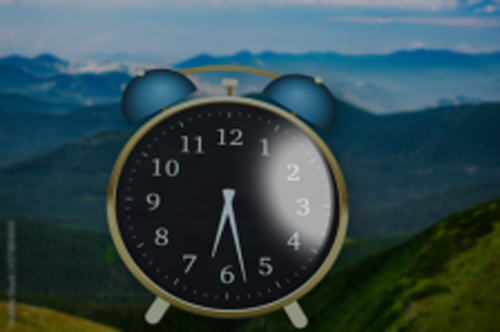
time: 6:28
